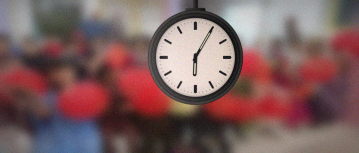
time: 6:05
